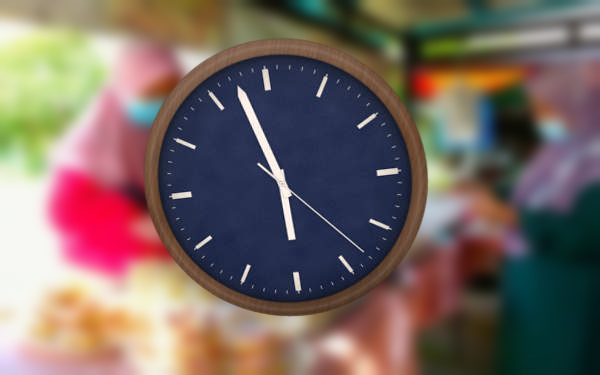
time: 5:57:23
